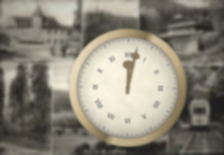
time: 12:02
